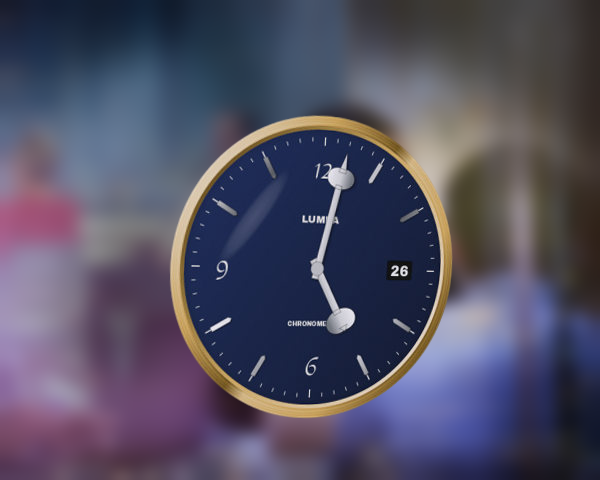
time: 5:02
